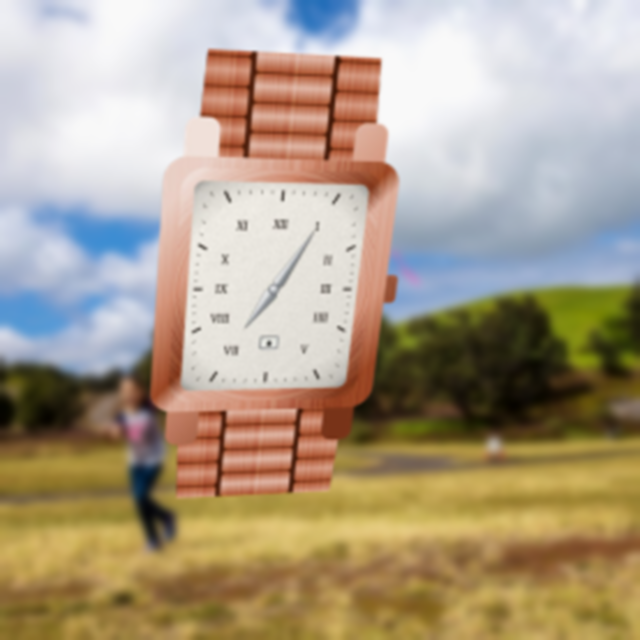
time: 7:05
